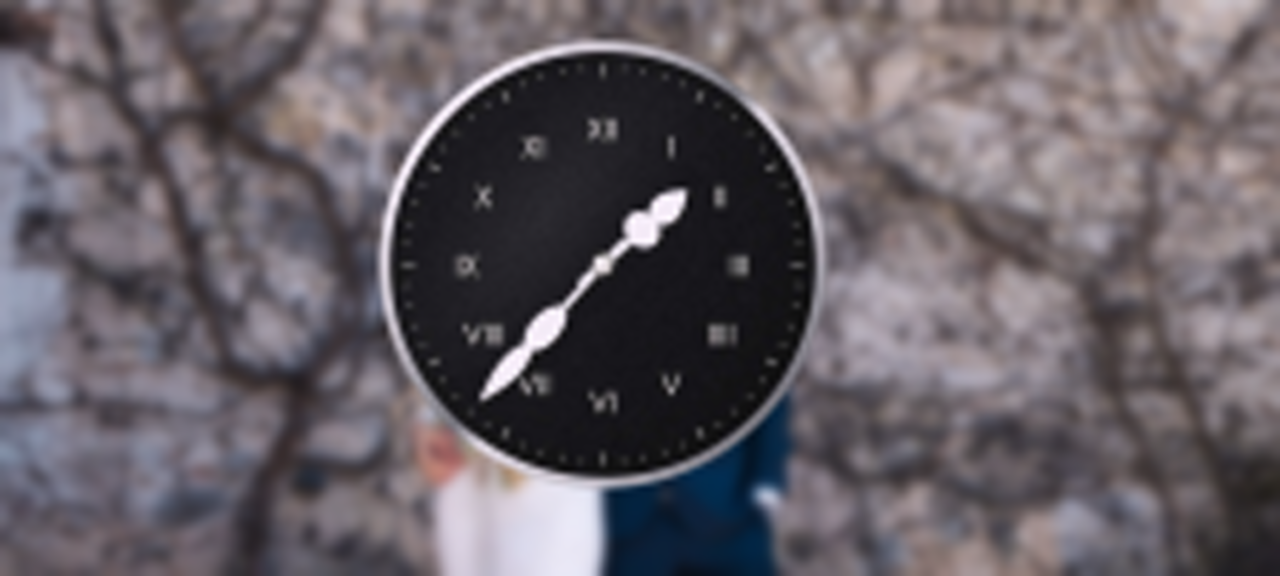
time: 1:37
